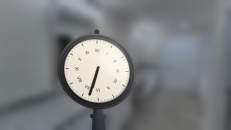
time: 6:33
